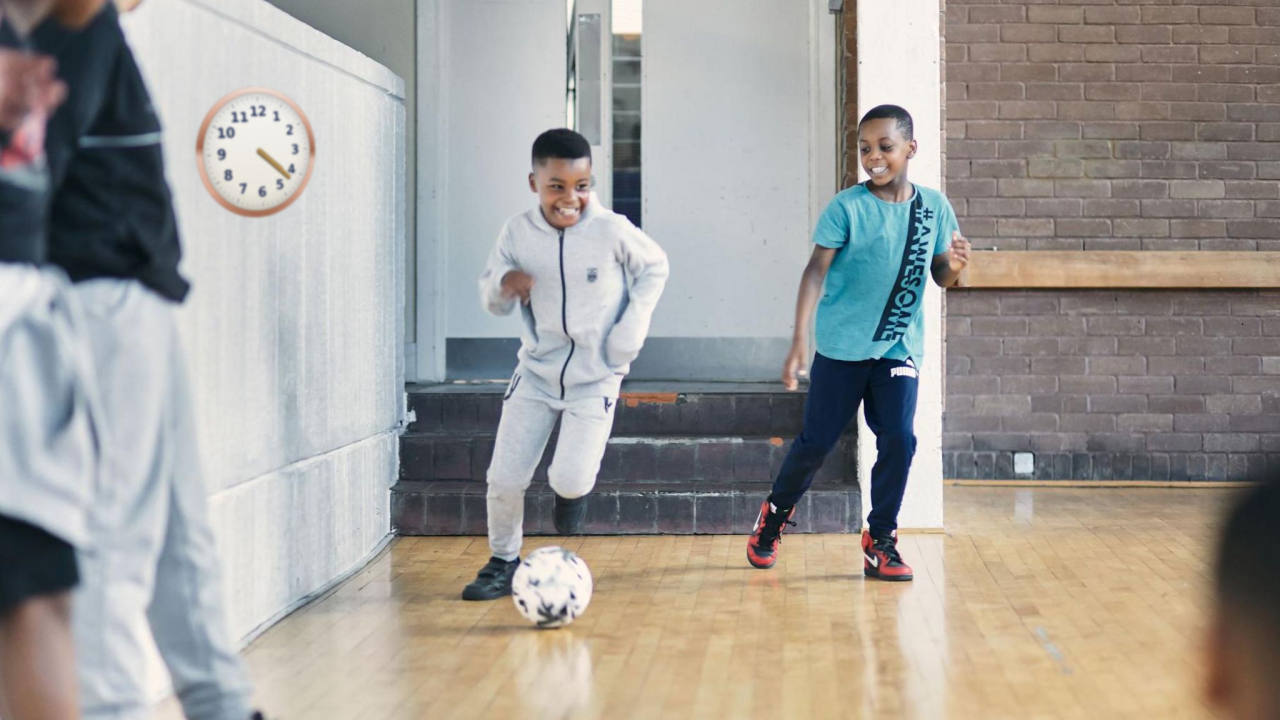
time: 4:22
